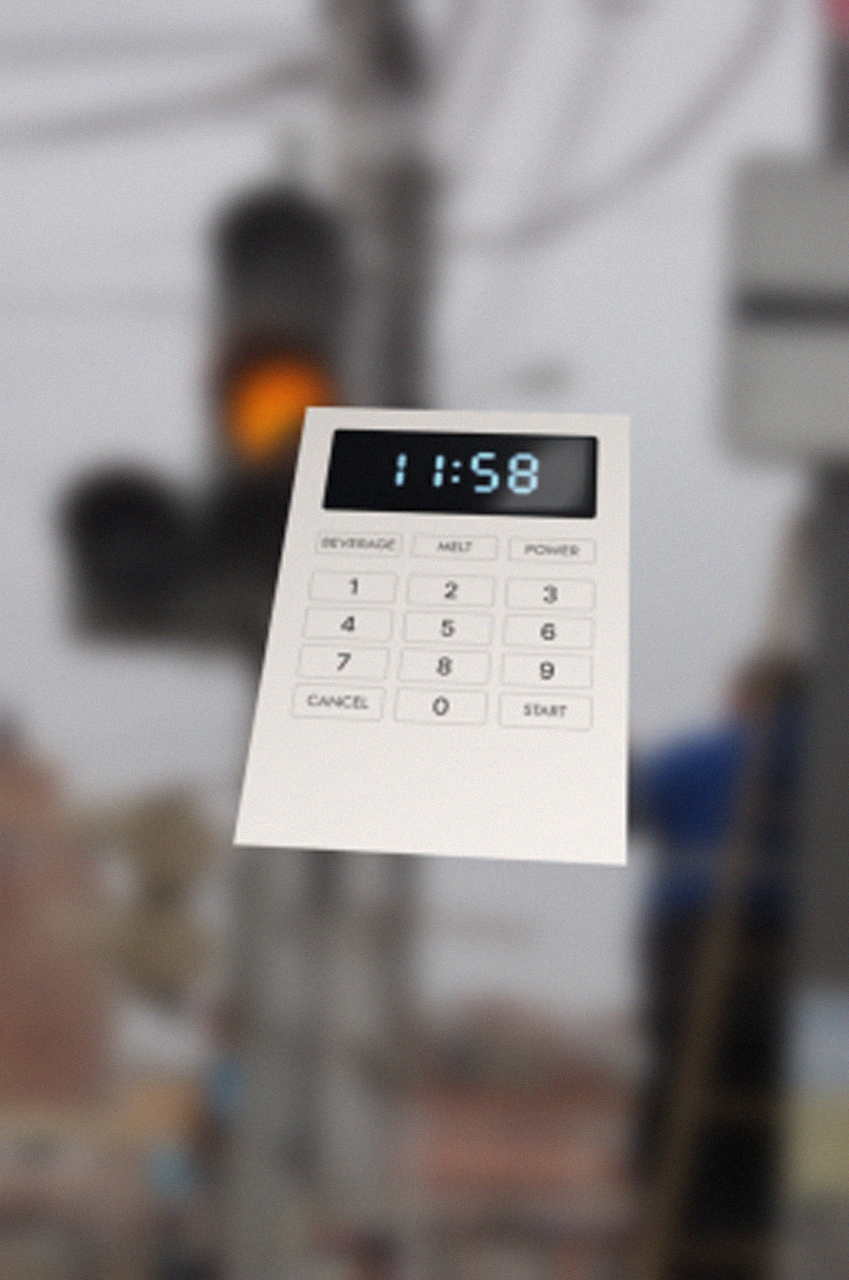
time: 11:58
